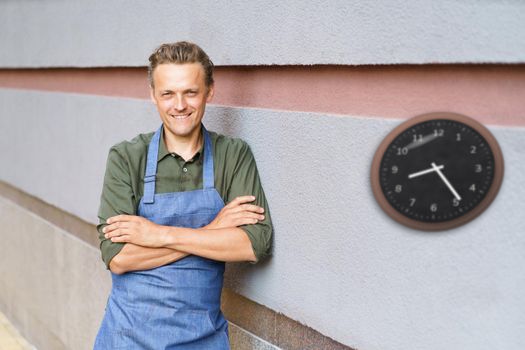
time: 8:24
